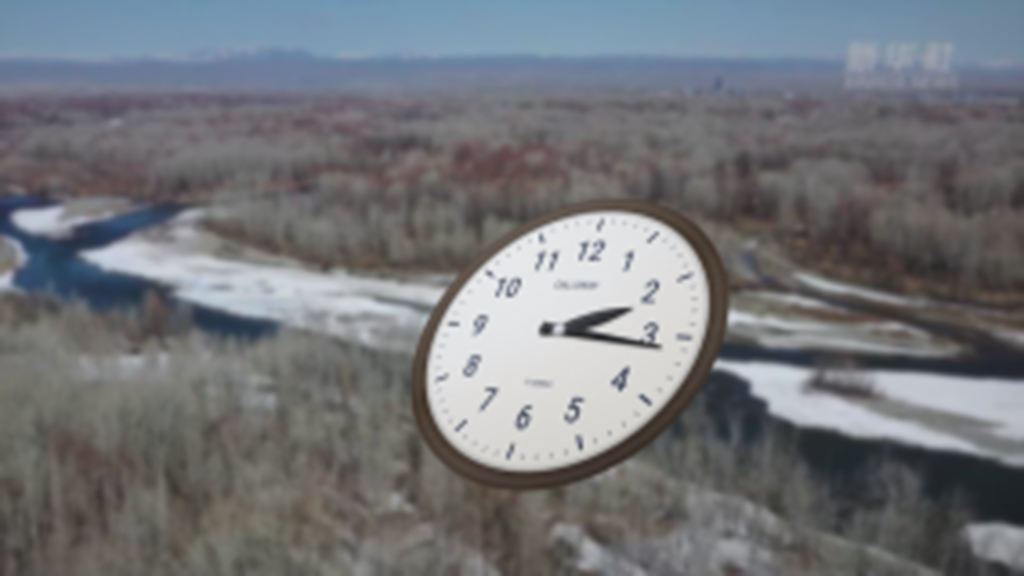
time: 2:16
